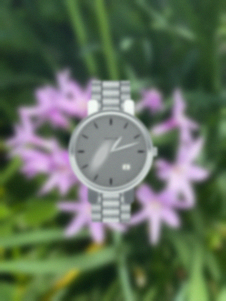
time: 1:12
